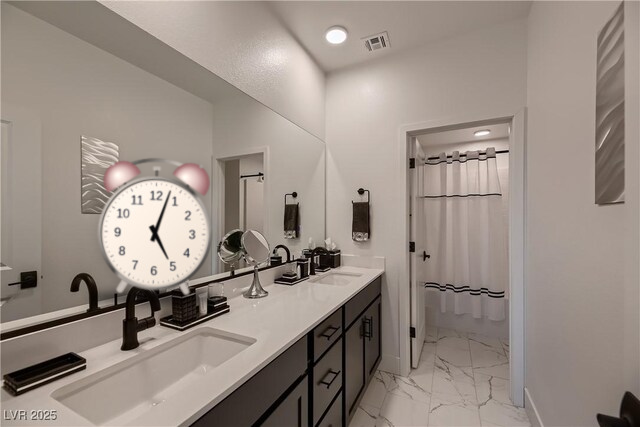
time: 5:03
